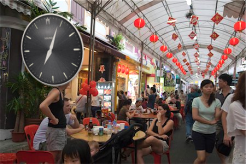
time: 7:04
